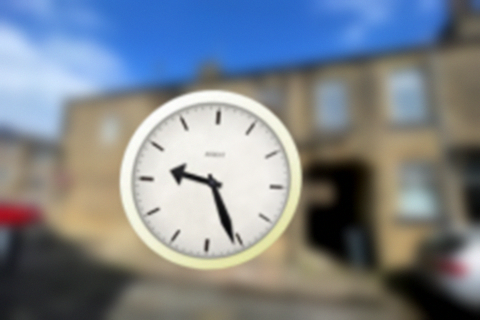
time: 9:26
